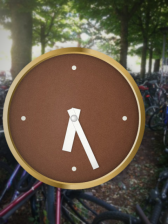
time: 6:26
